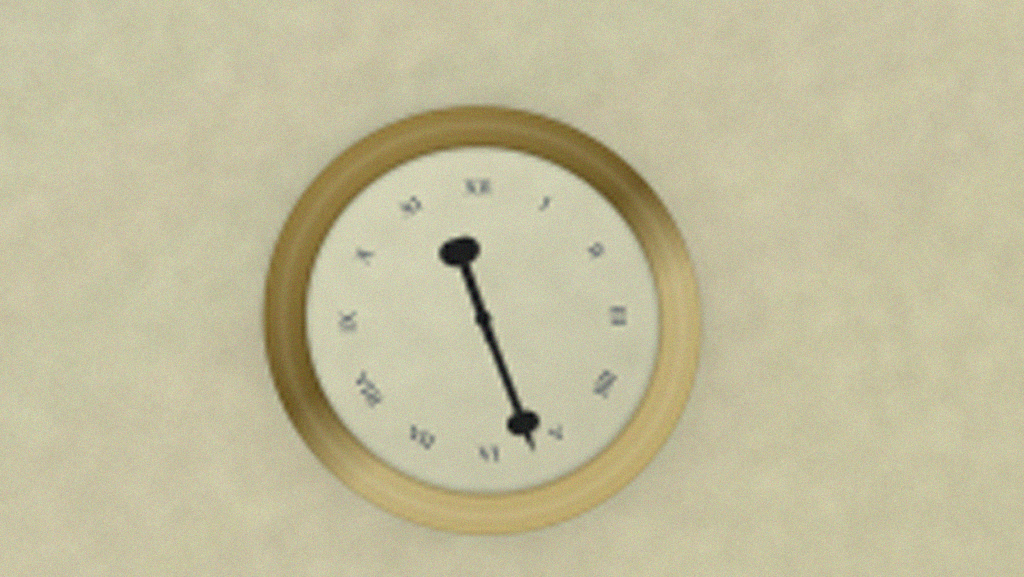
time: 11:27
